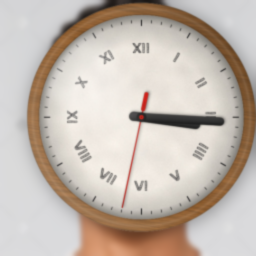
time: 3:15:32
